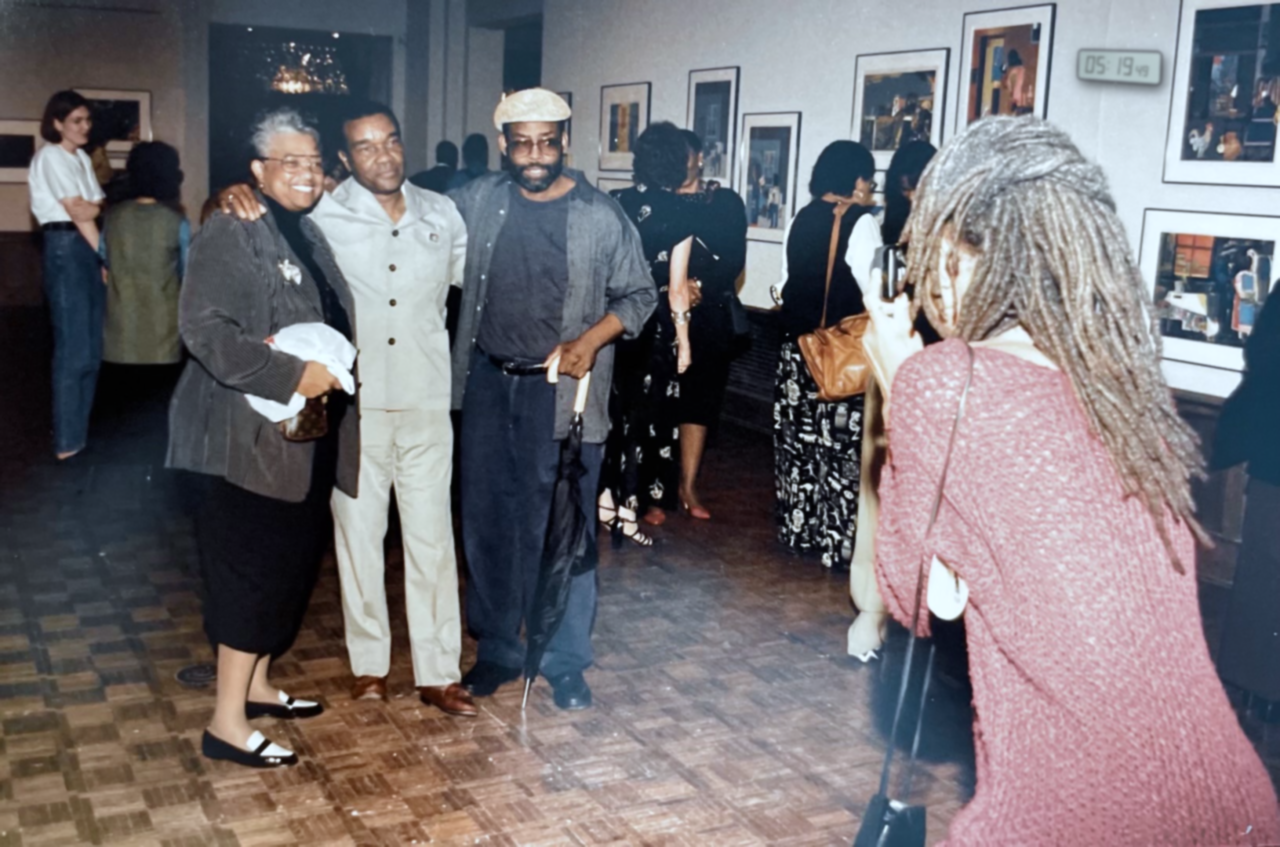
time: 5:19
